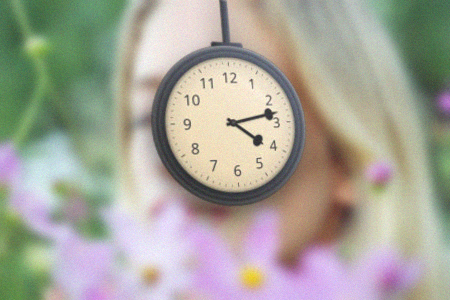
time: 4:13
